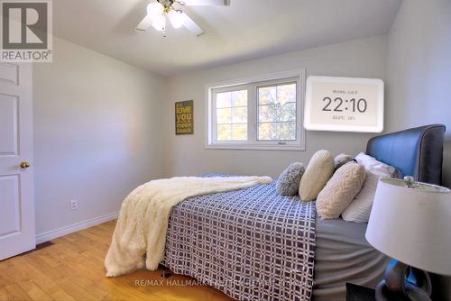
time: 22:10
